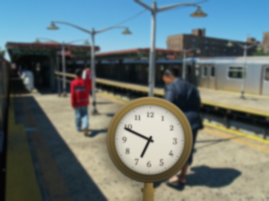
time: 6:49
